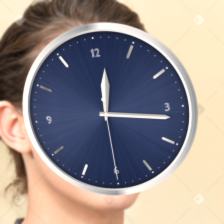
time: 12:16:30
